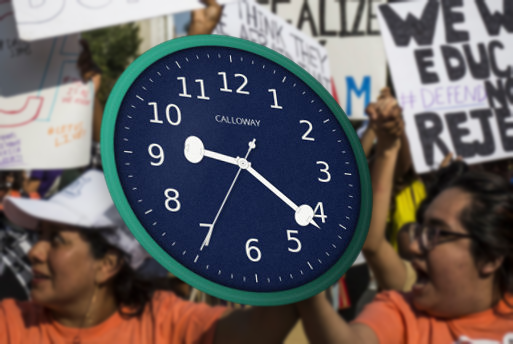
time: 9:21:35
